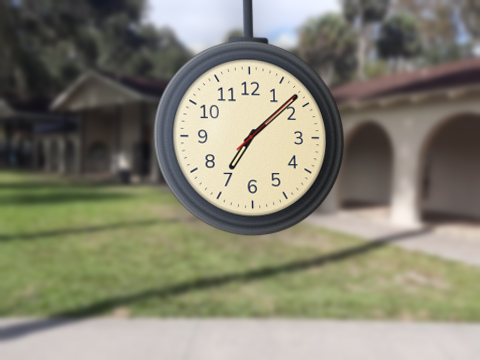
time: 7:08:08
